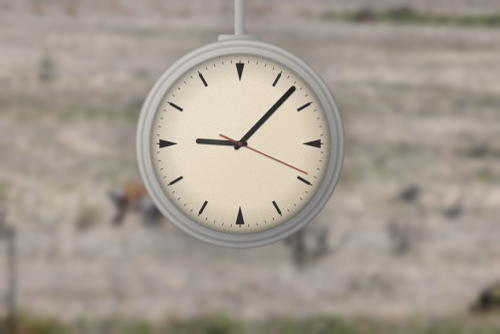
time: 9:07:19
